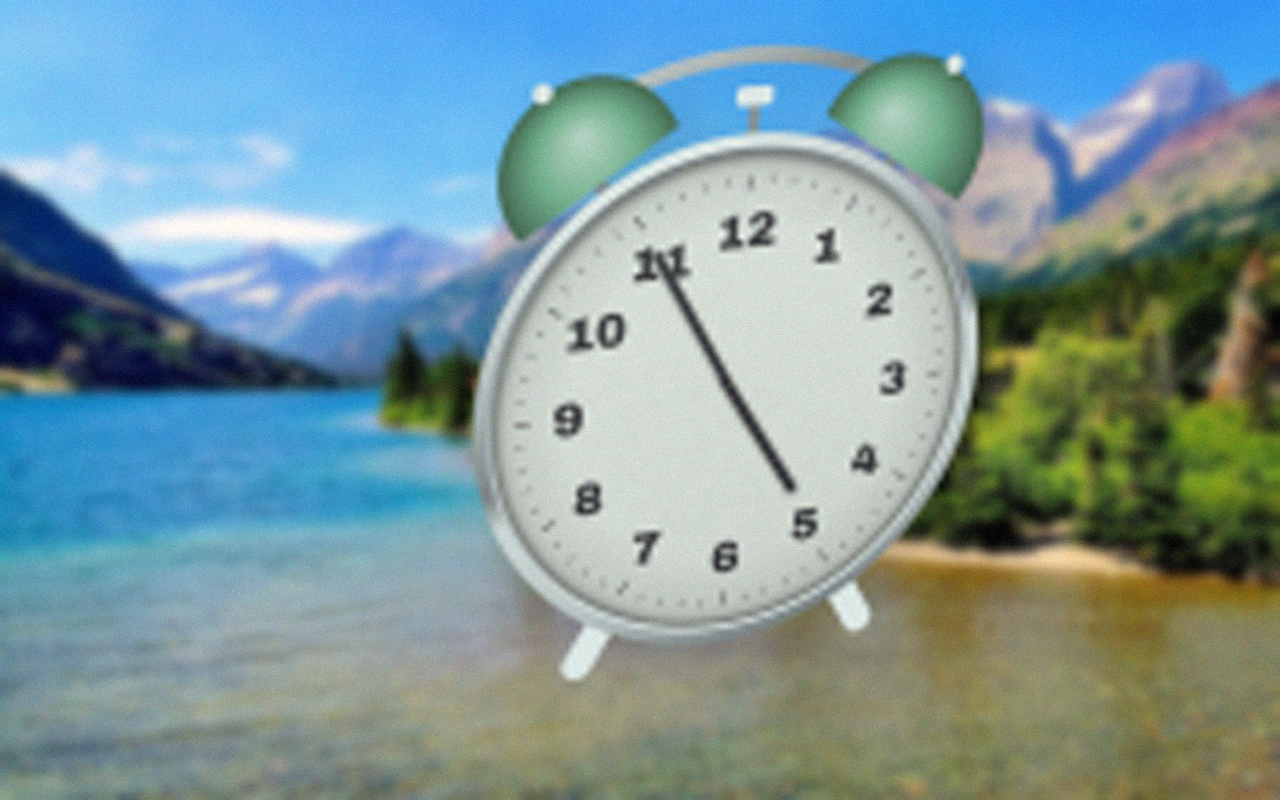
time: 4:55
